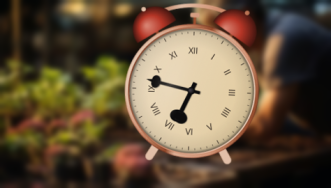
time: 6:47
